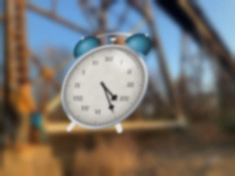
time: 4:25
